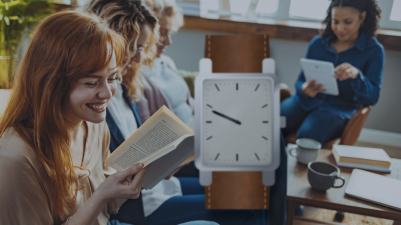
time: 9:49
